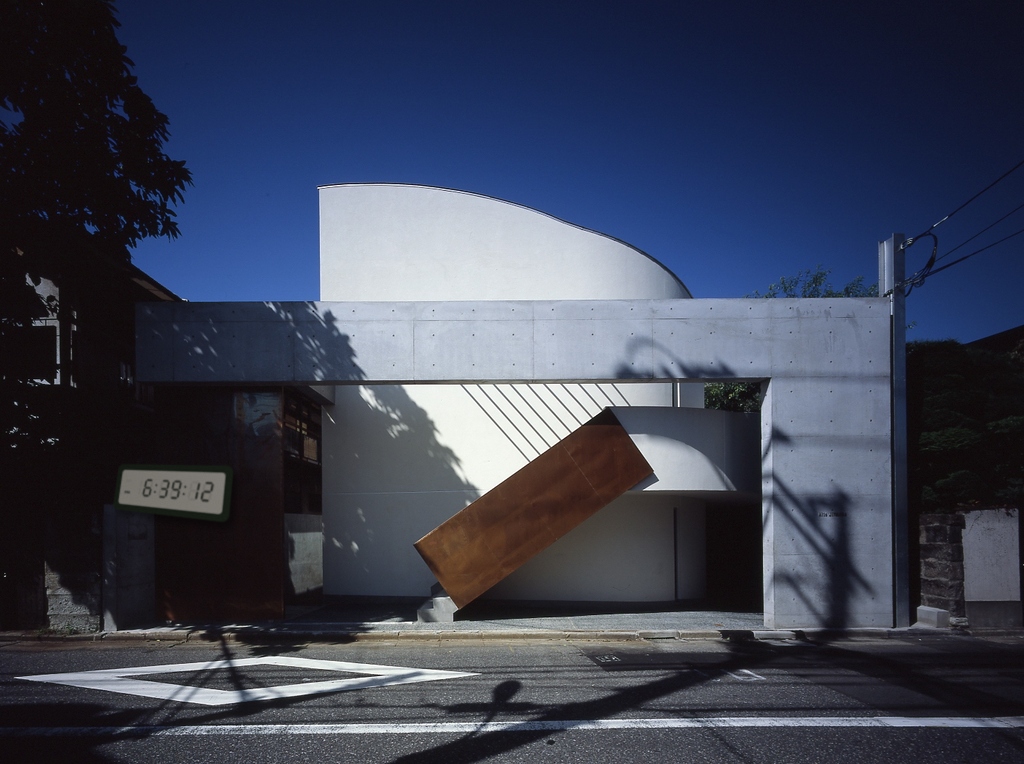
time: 6:39:12
